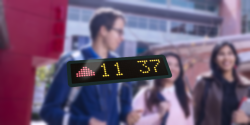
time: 11:37
